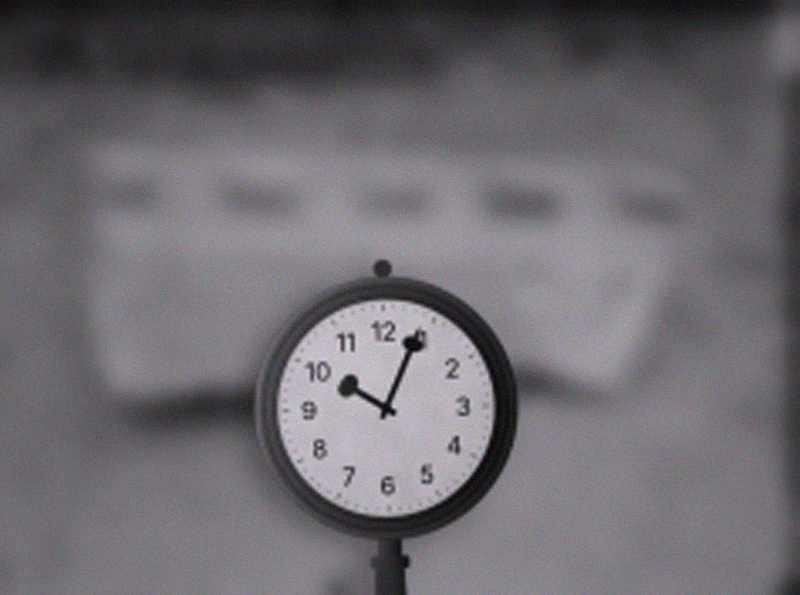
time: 10:04
